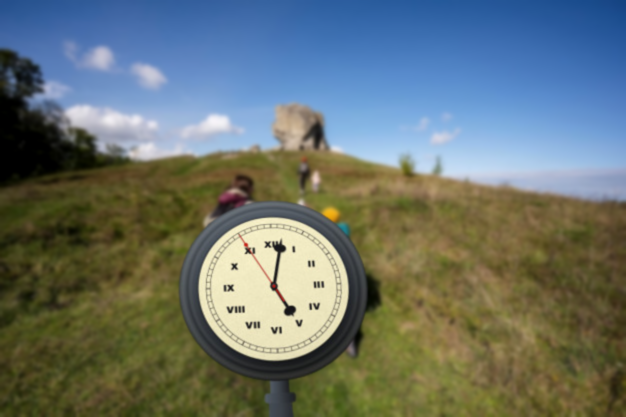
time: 5:01:55
